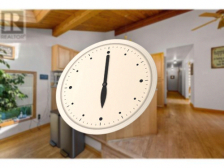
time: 6:00
